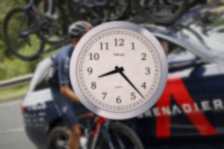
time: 8:23
